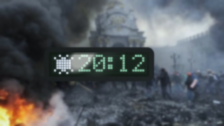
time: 20:12
